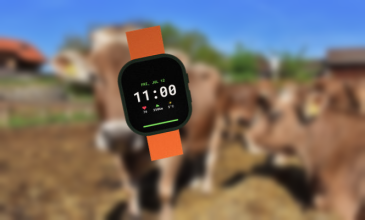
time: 11:00
